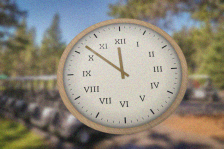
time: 11:52
